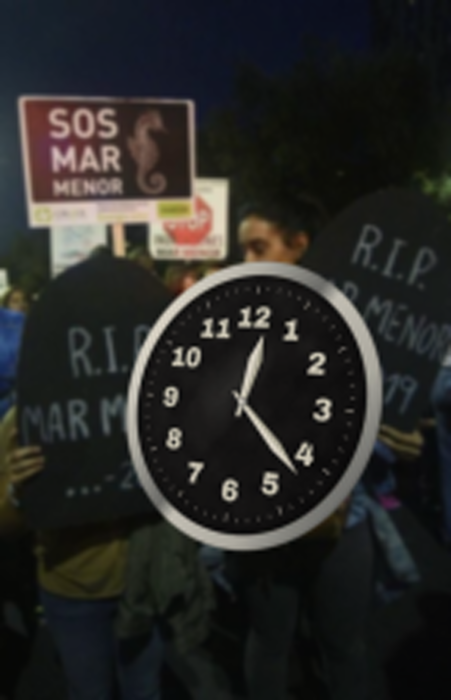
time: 12:22
